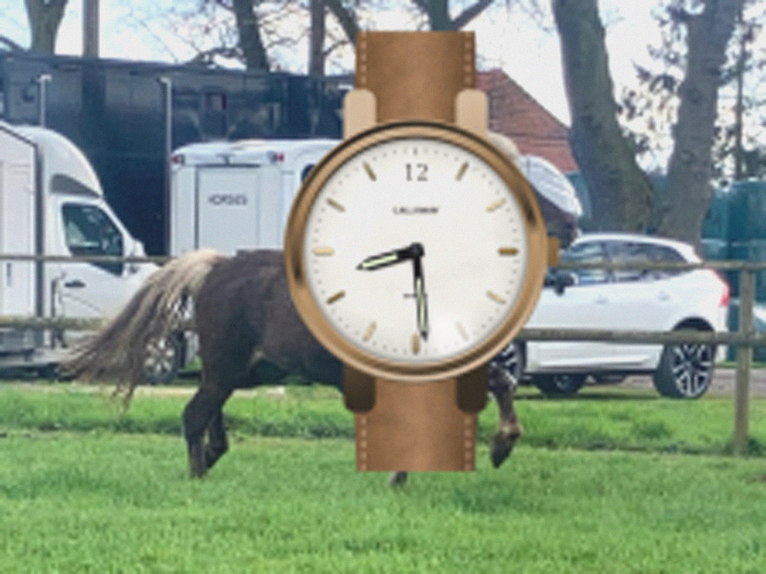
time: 8:29
